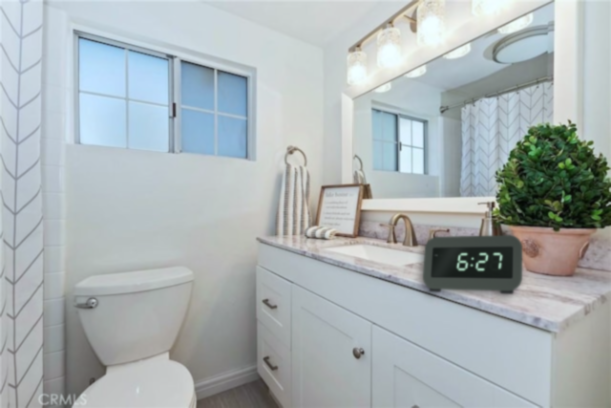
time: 6:27
